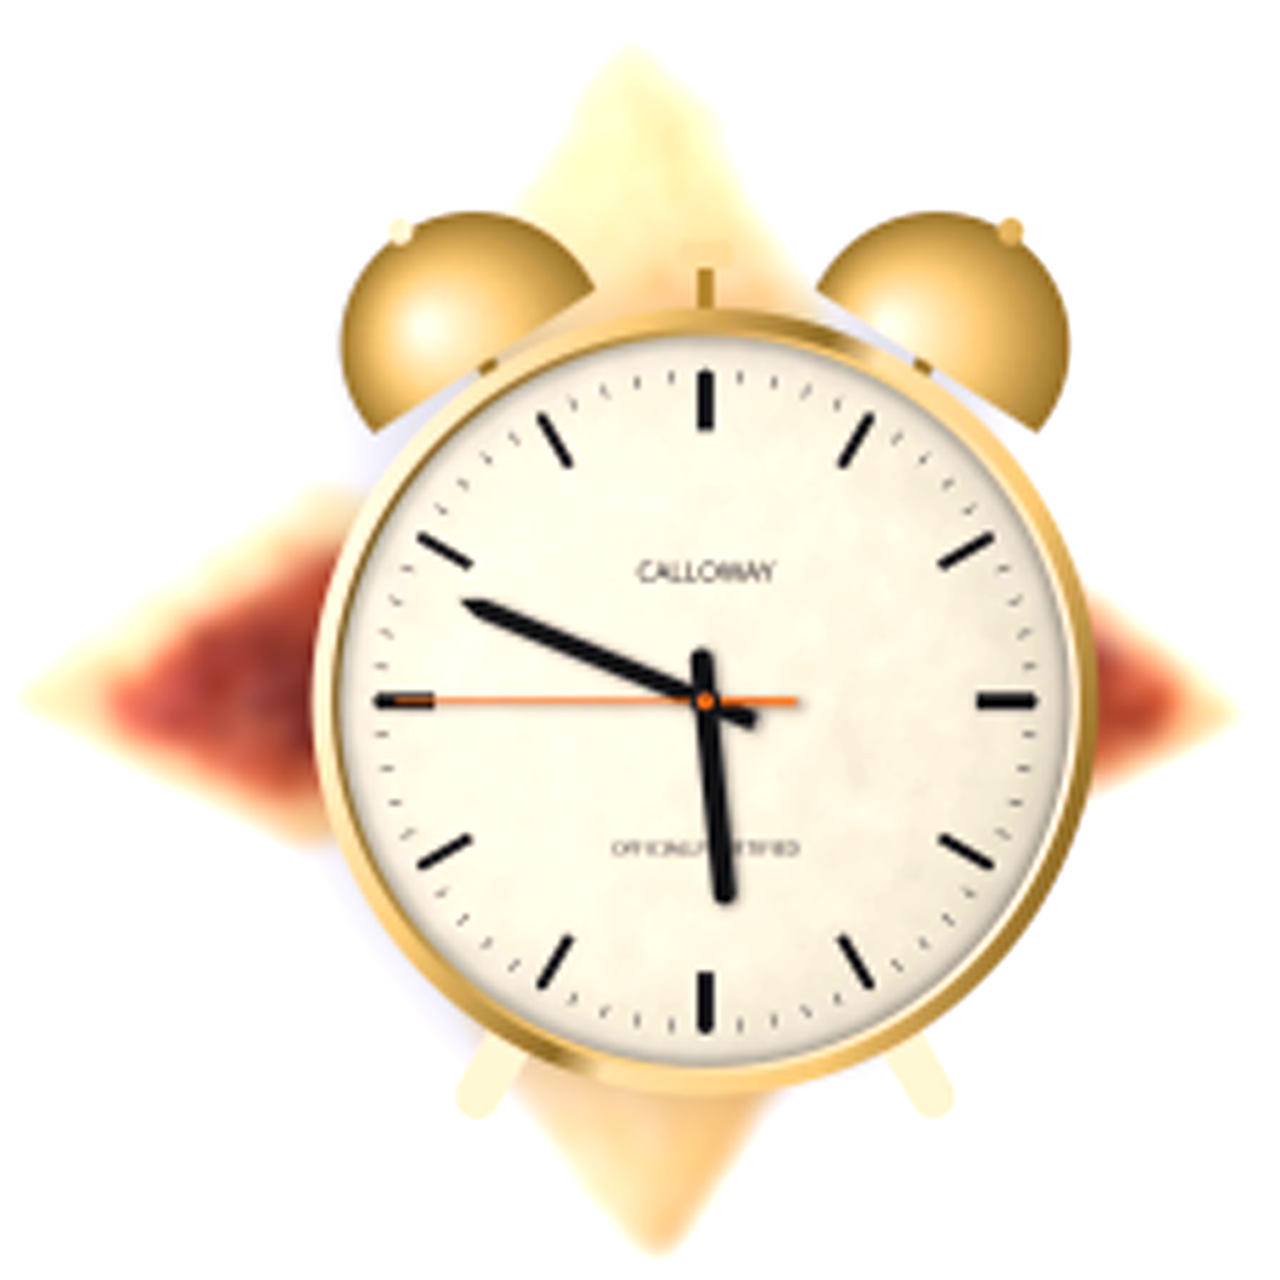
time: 5:48:45
